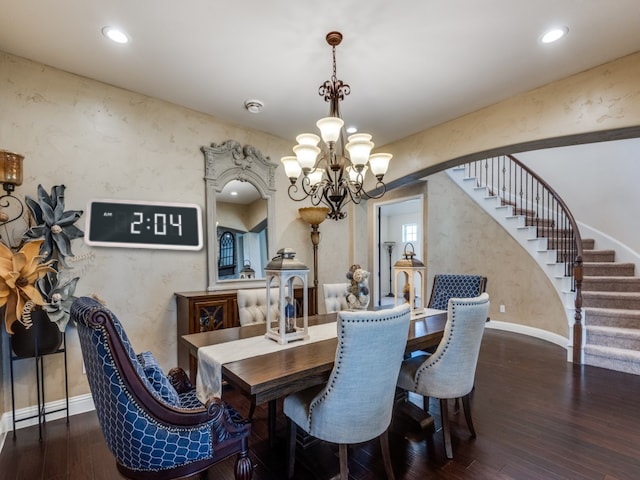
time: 2:04
